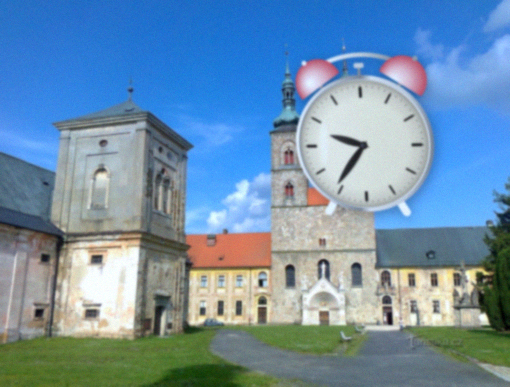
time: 9:36
